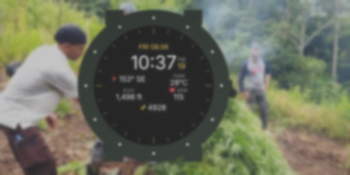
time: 10:37
